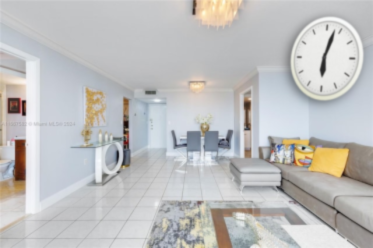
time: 6:03
